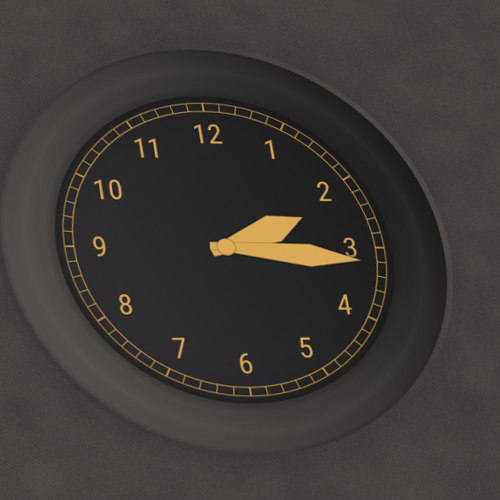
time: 2:16
